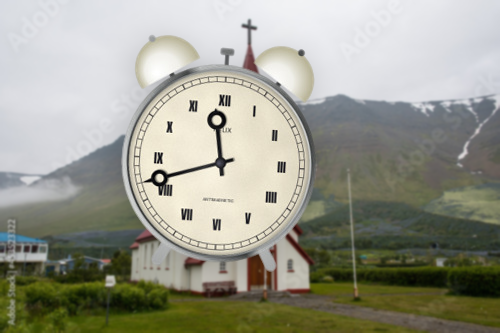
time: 11:42
